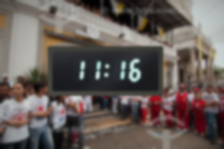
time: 11:16
